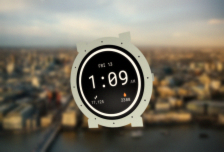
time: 1:09
